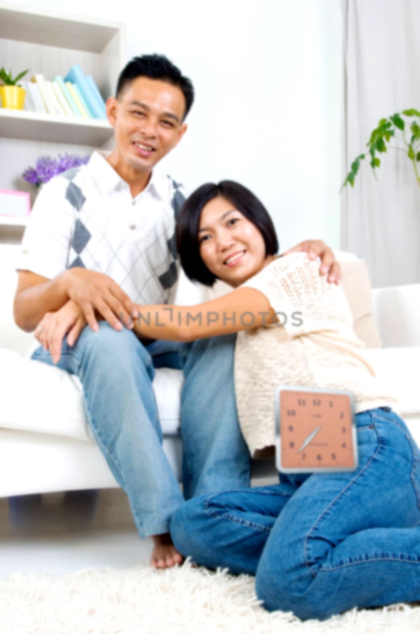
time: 7:37
